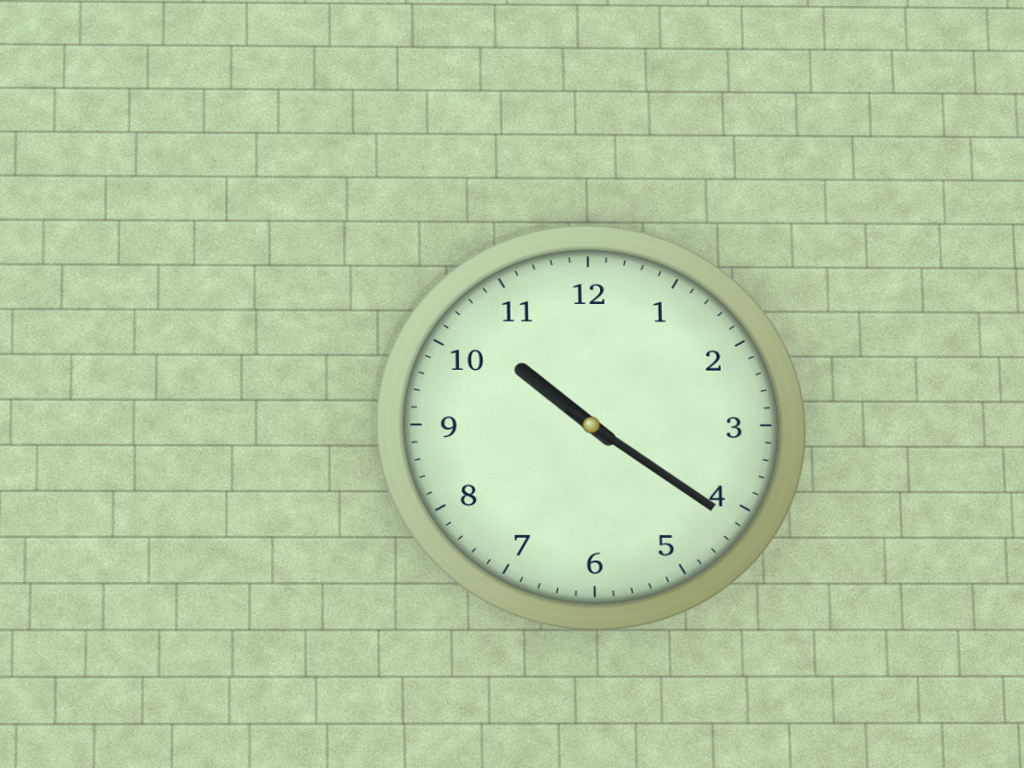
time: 10:21
